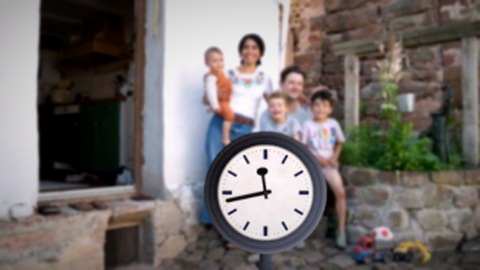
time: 11:43
